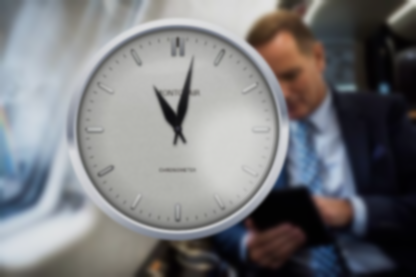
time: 11:02
